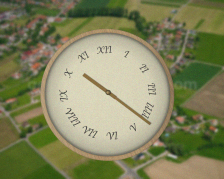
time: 10:22
